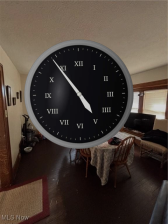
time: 4:54
